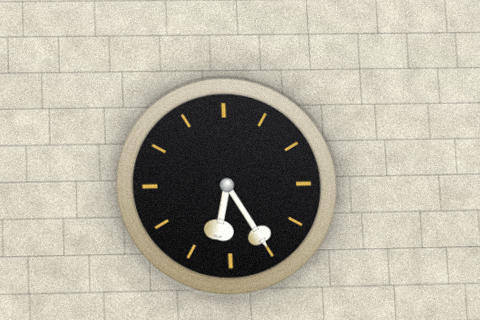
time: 6:25
